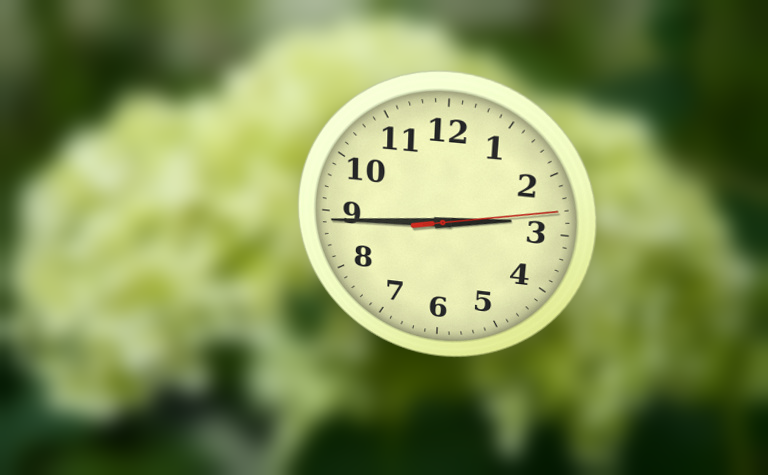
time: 2:44:13
